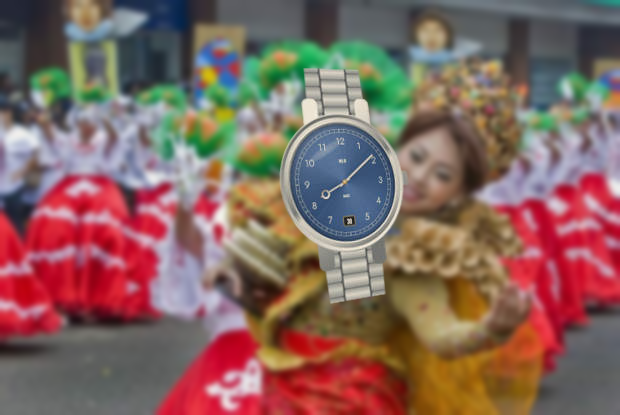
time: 8:09
